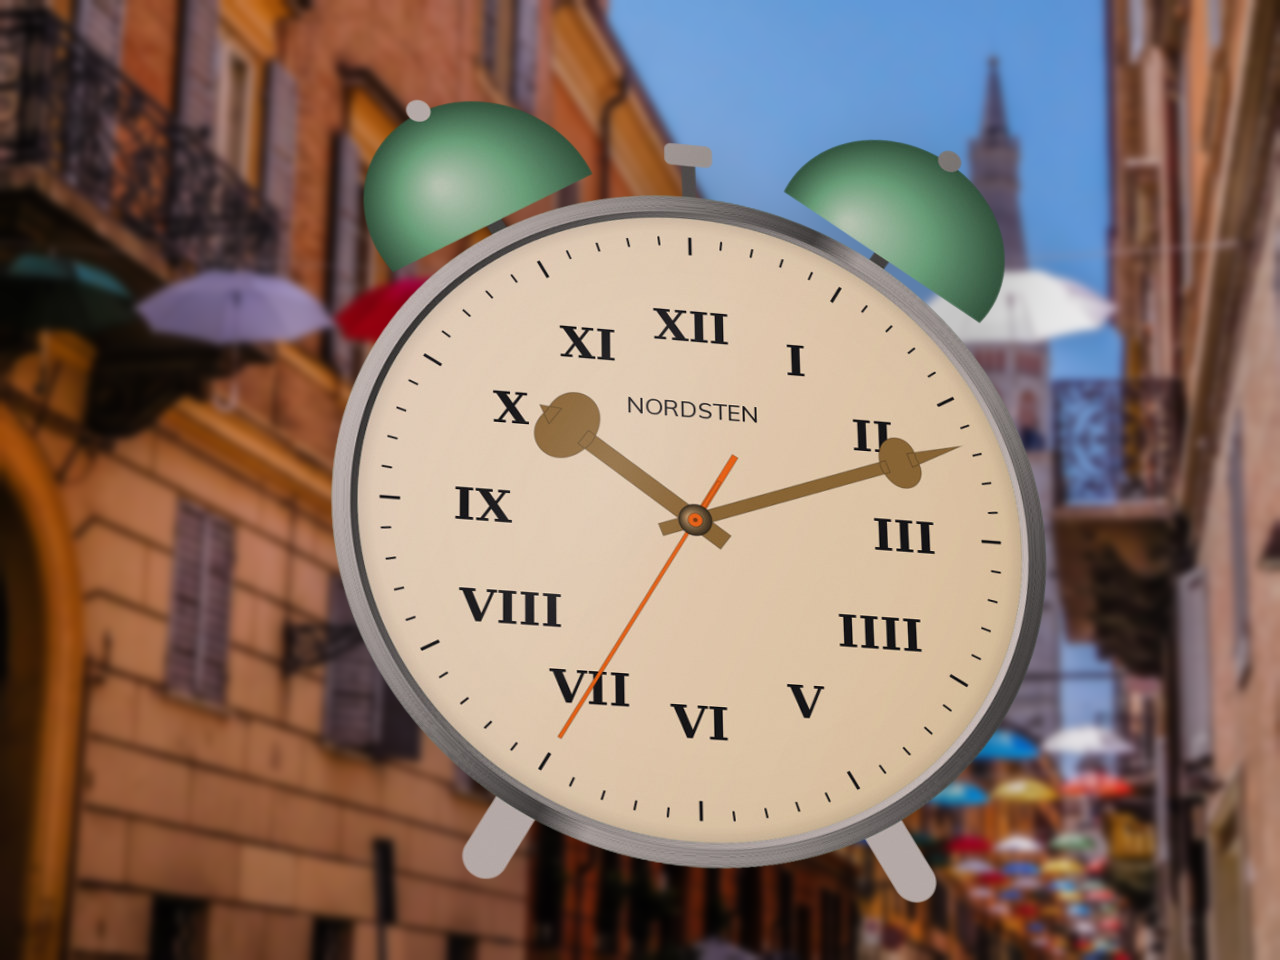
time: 10:11:35
